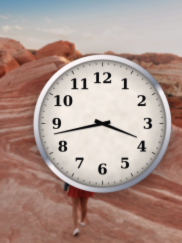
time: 3:43
